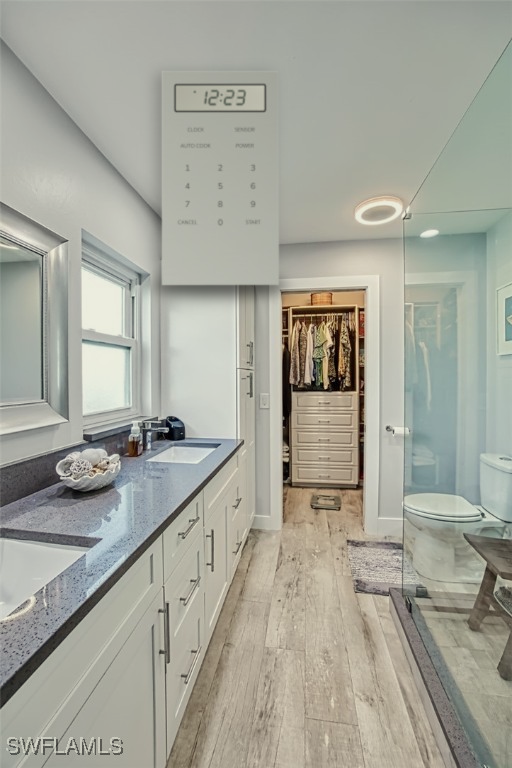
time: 12:23
